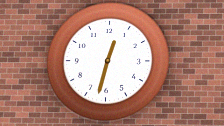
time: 12:32
